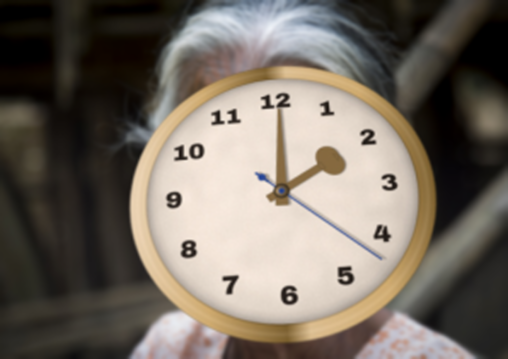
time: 2:00:22
